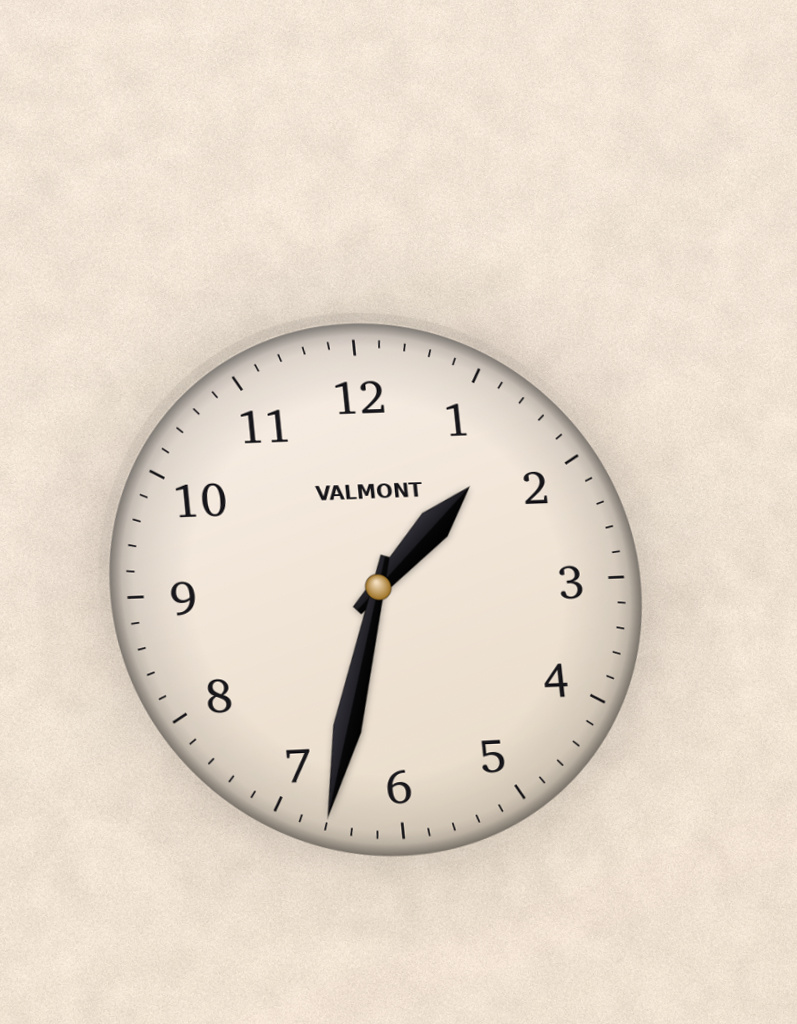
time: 1:33
